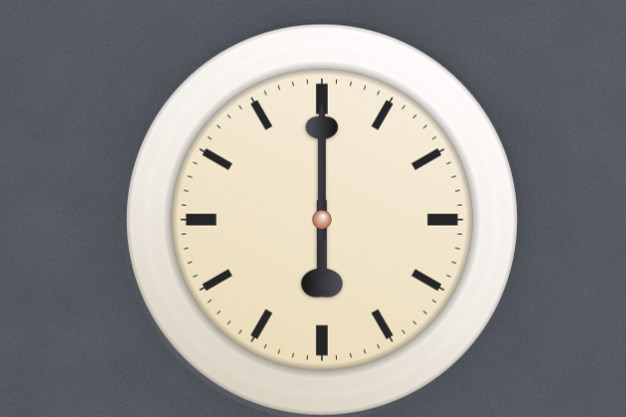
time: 6:00
